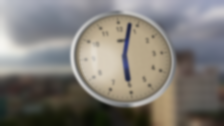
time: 6:03
